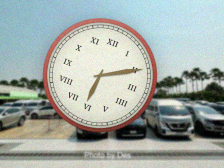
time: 6:10
